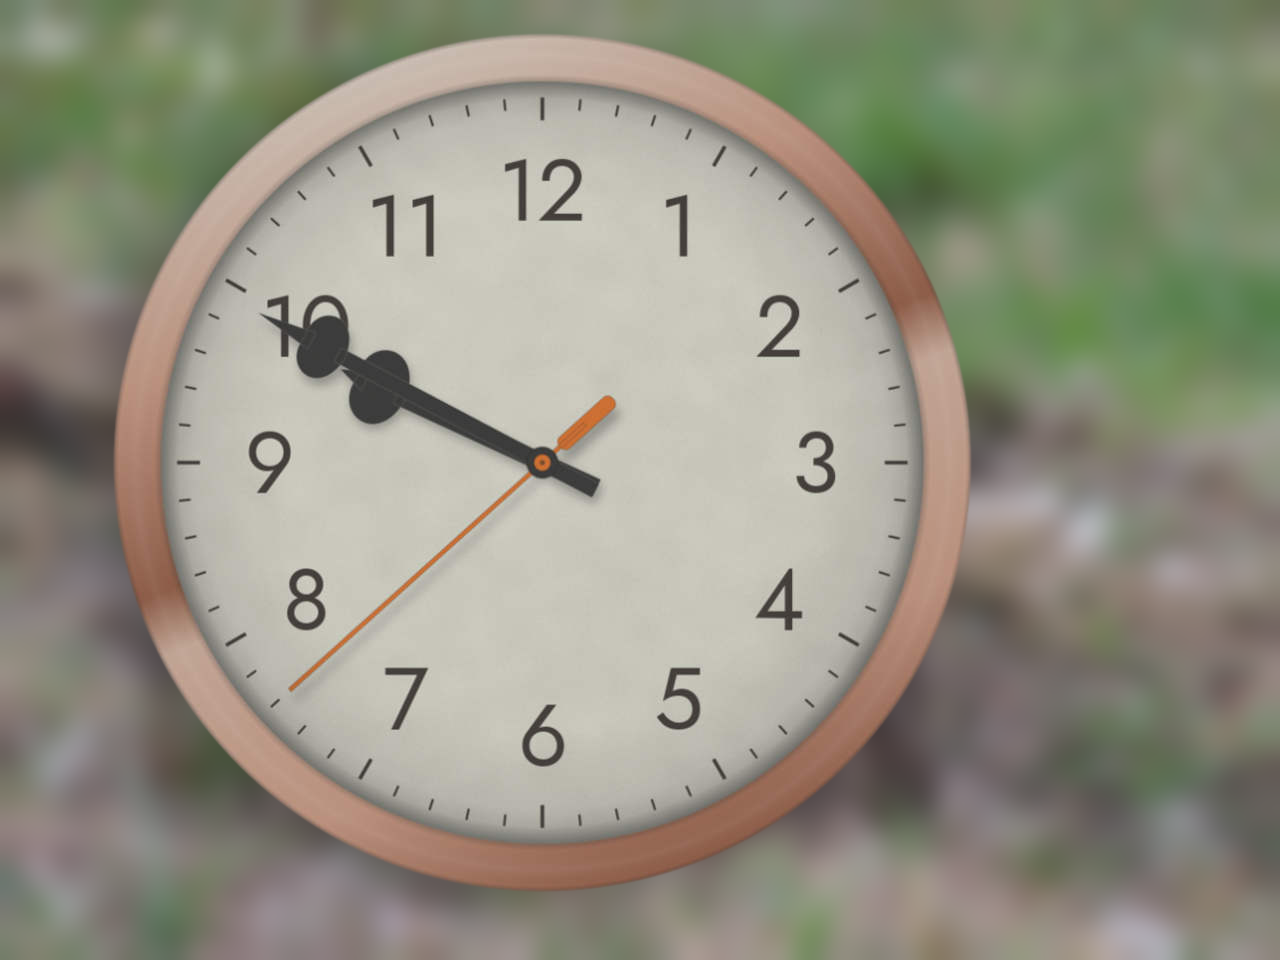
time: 9:49:38
